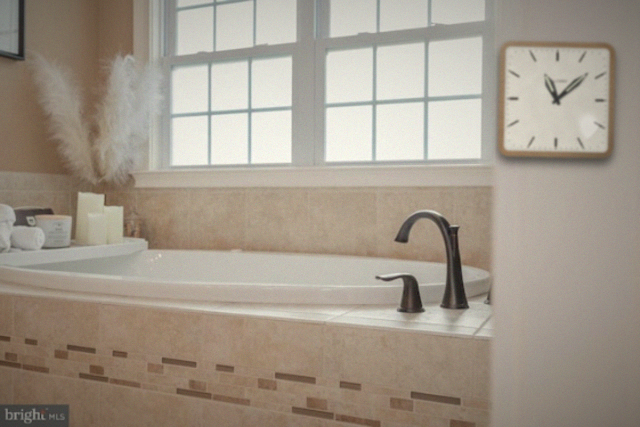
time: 11:08
